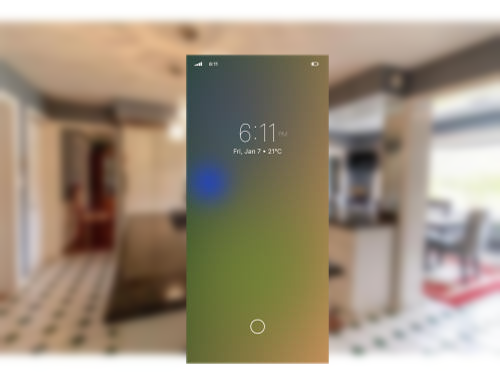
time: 6:11
